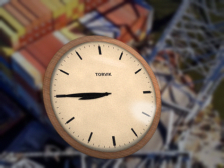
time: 8:45
